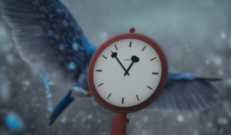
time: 12:53
